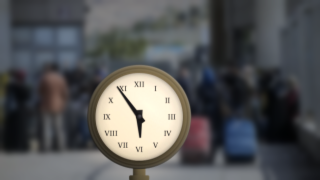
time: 5:54
